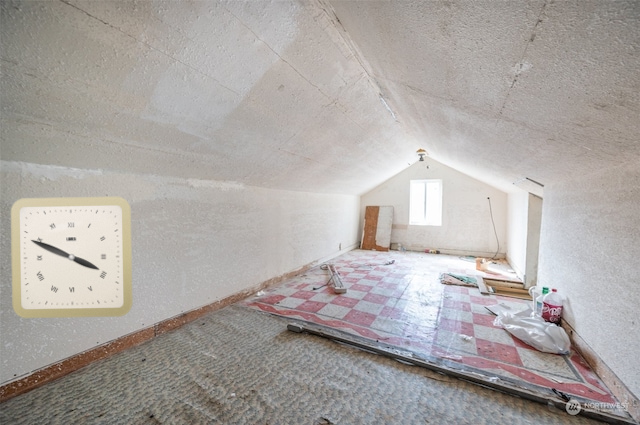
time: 3:49
